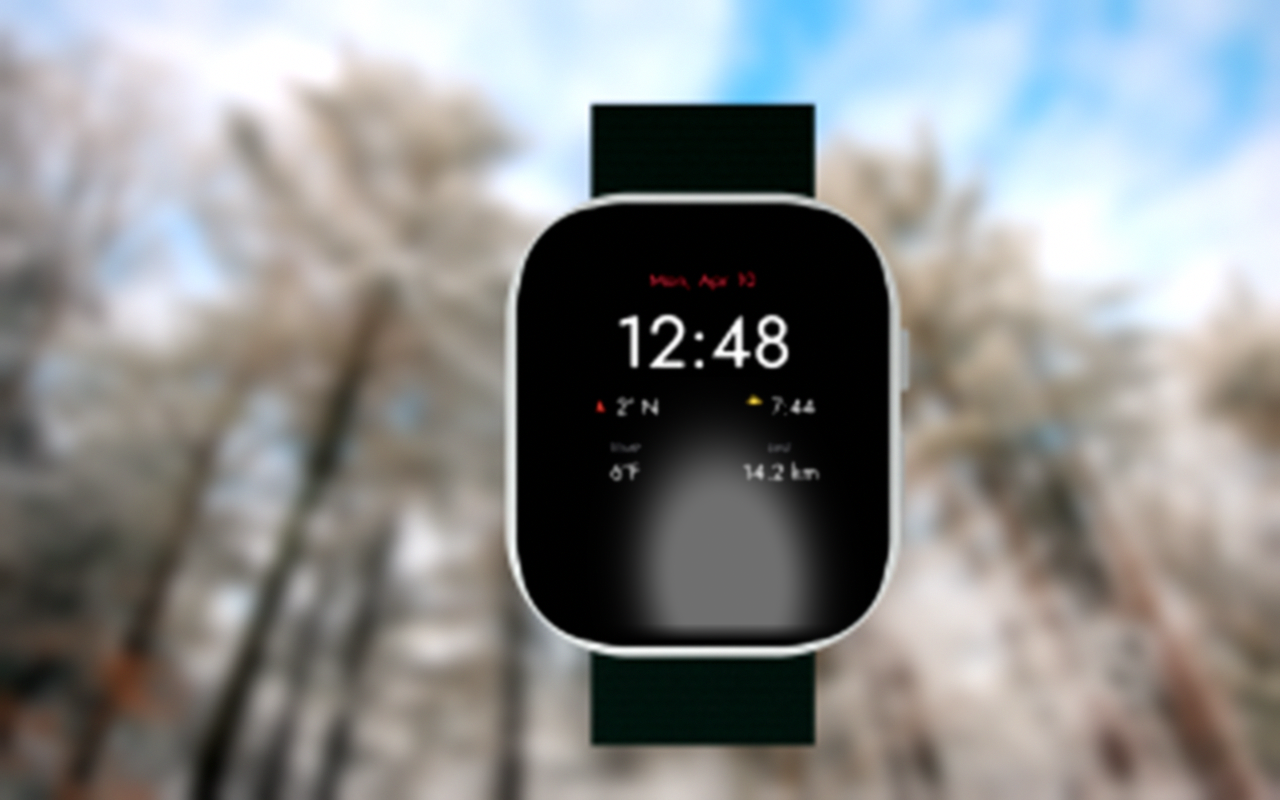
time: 12:48
